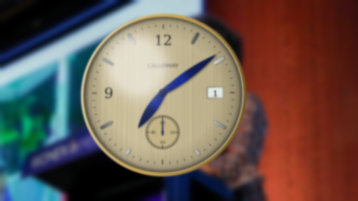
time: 7:09
